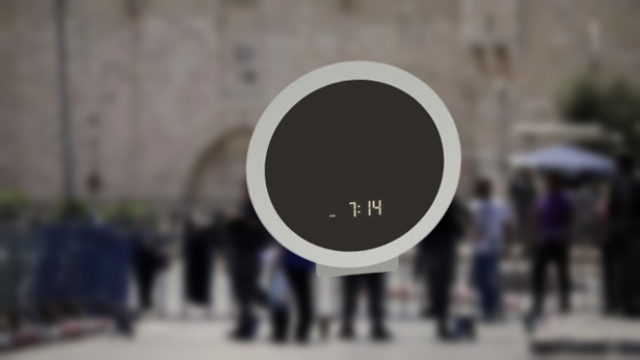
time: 7:14
